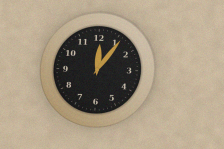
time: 12:06
